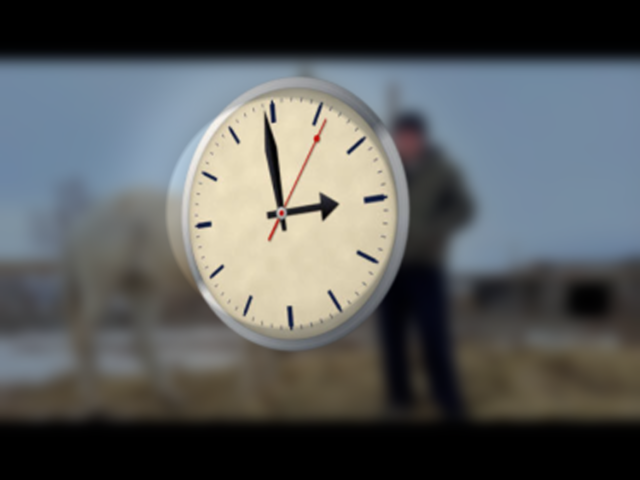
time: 2:59:06
